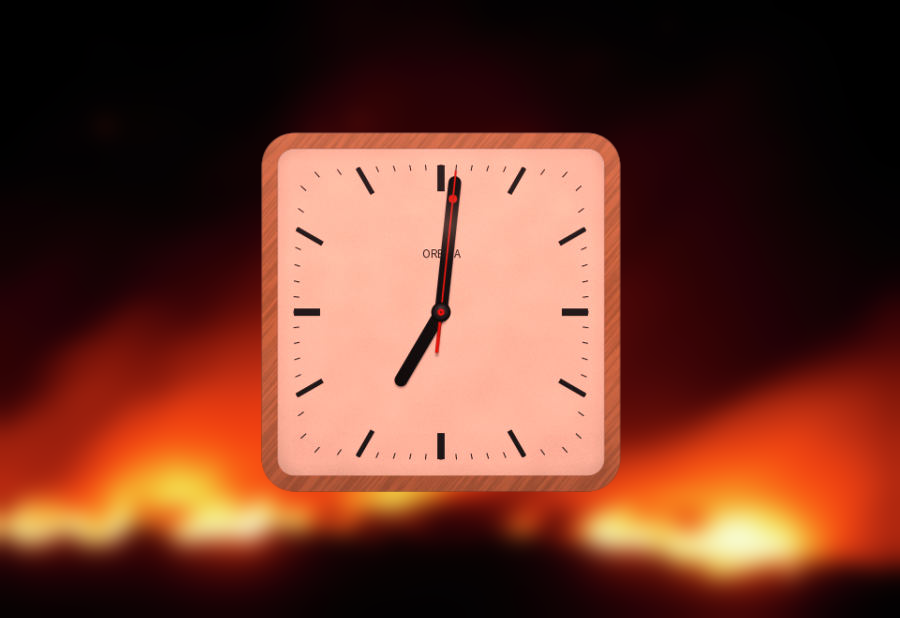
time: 7:01:01
